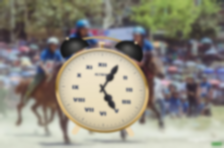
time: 5:05
